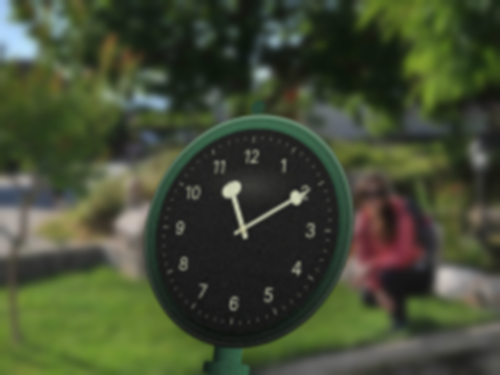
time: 11:10
